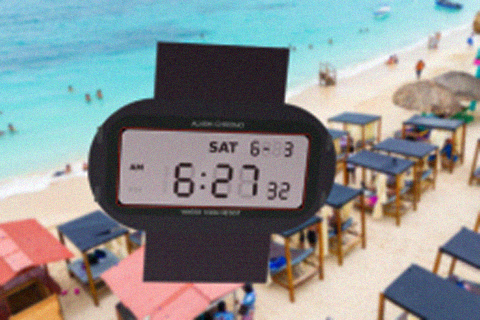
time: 6:27:32
